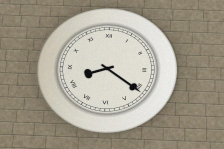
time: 8:21
